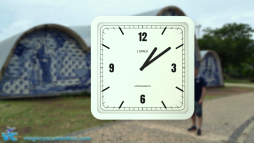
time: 1:09
